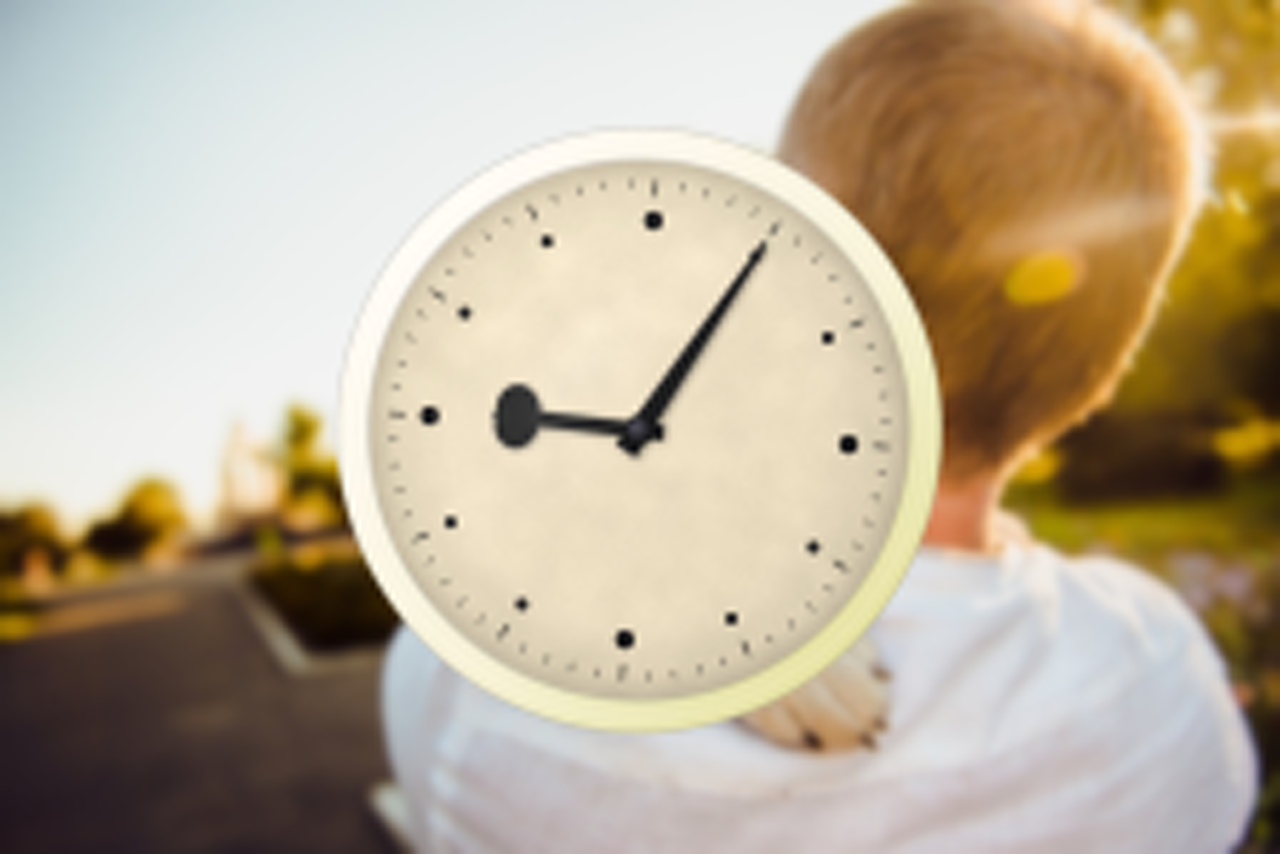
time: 9:05
